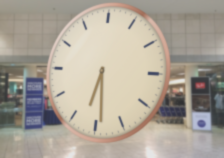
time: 6:29
